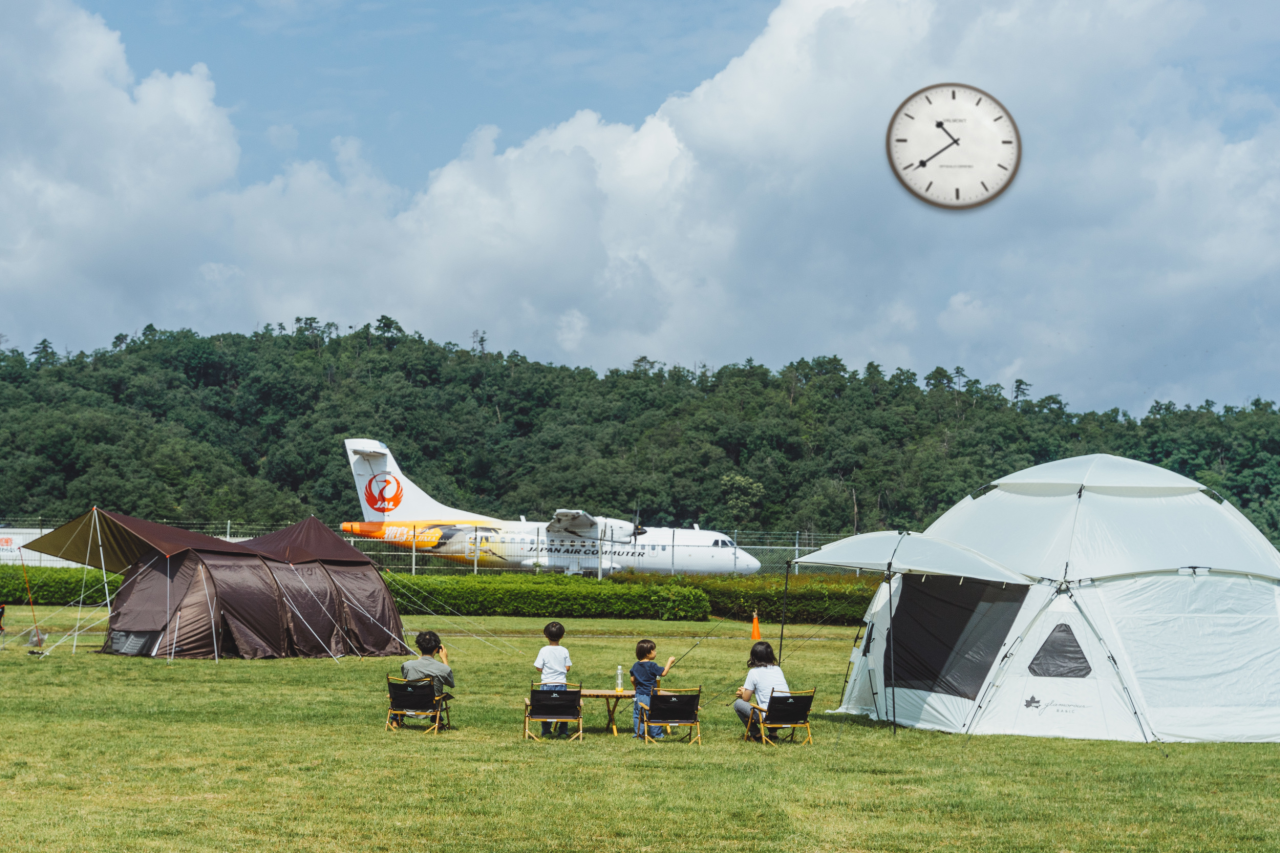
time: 10:39
